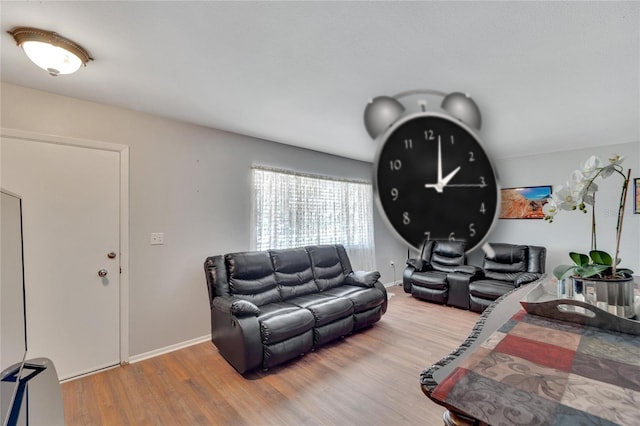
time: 2:02:16
